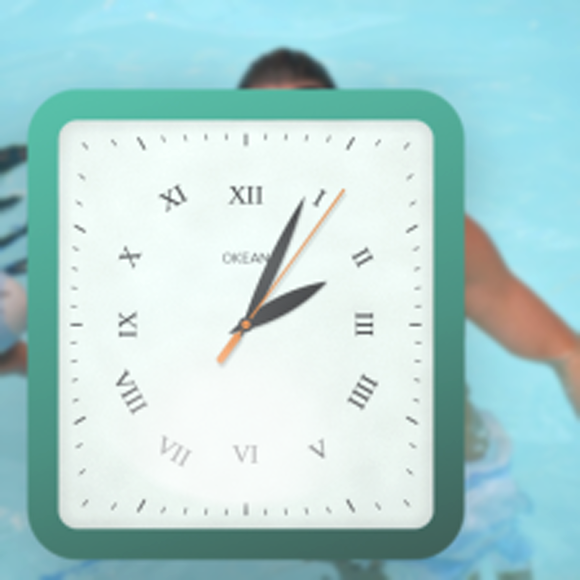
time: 2:04:06
